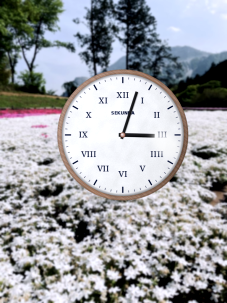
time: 3:03
